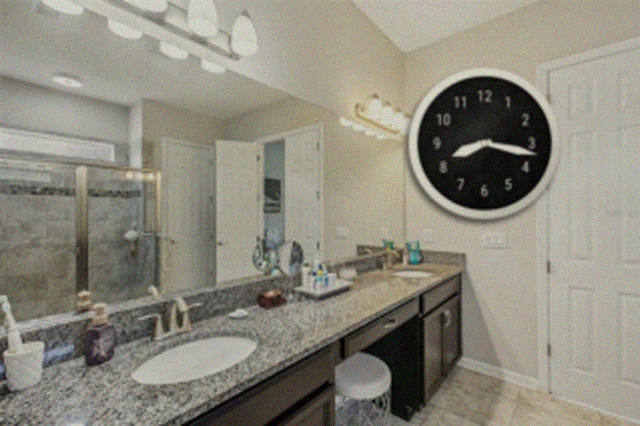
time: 8:17
